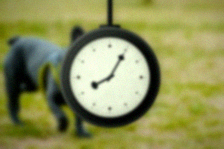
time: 8:05
